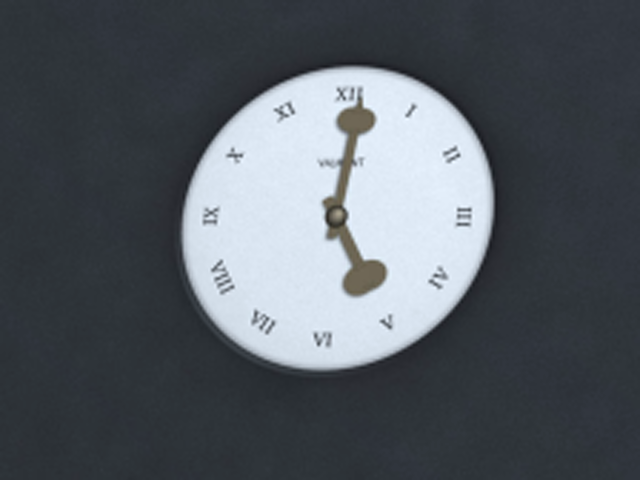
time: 5:01
